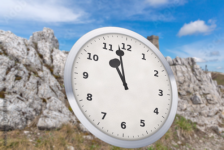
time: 10:58
